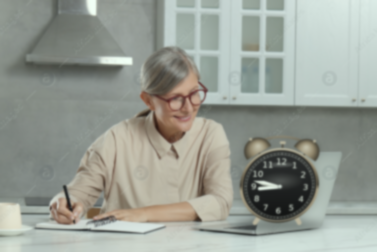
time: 8:47
